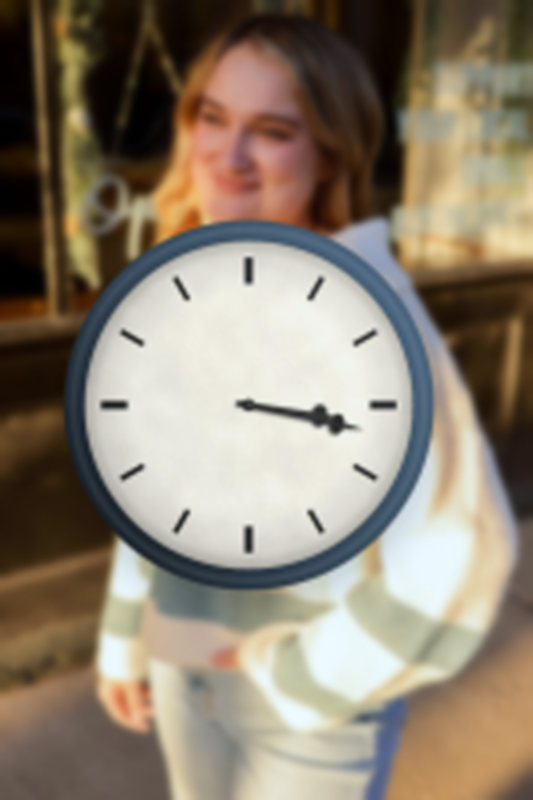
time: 3:17
